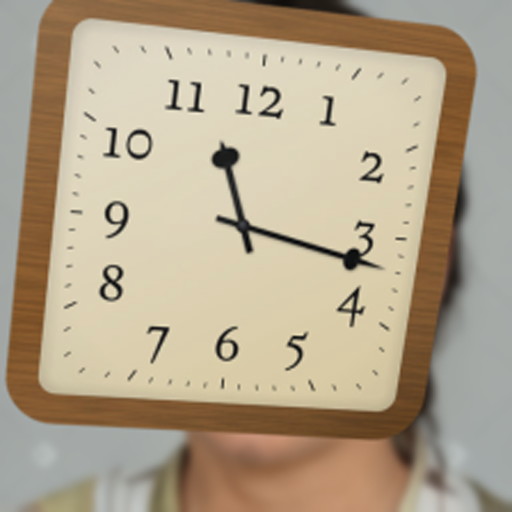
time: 11:17
